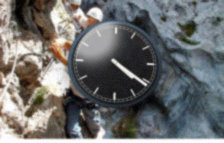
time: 4:21
